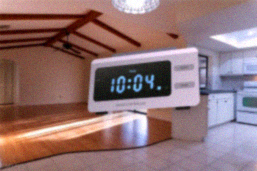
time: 10:04
